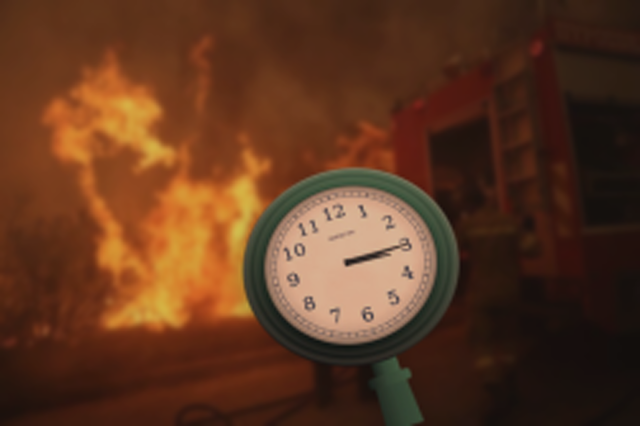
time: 3:15
